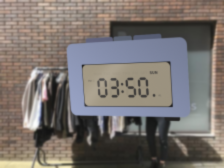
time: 3:50
